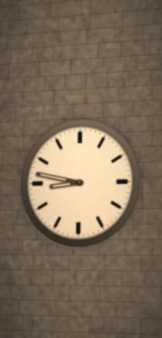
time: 8:47
